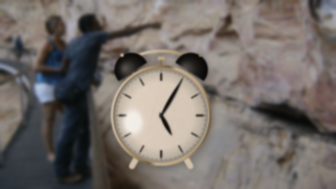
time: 5:05
